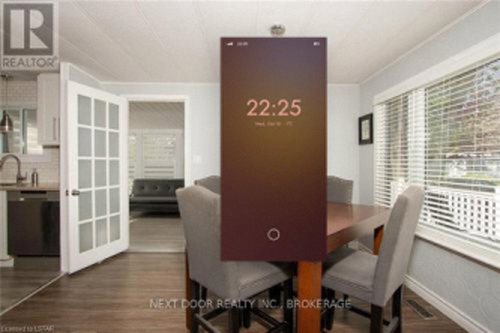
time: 22:25
